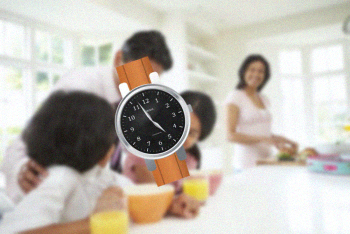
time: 4:57
